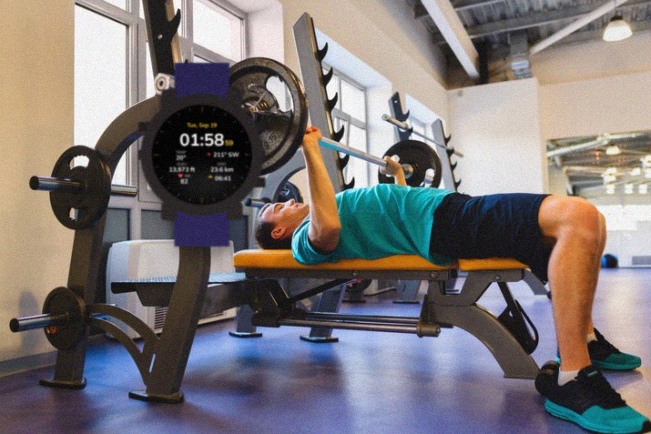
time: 1:58
